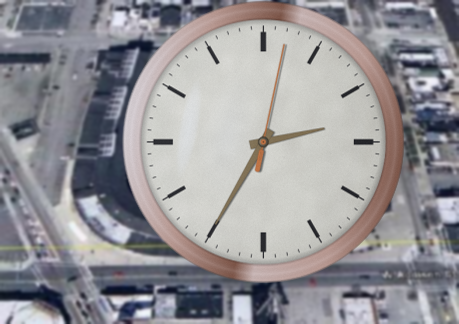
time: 2:35:02
